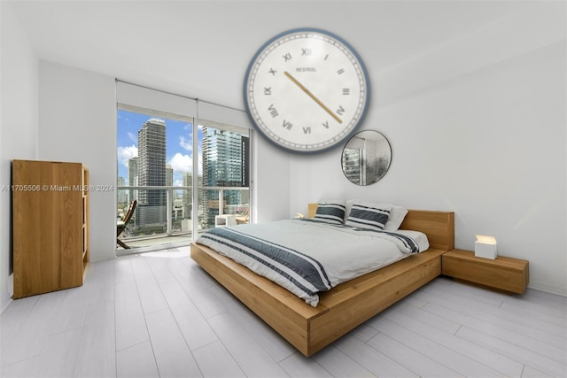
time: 10:22
